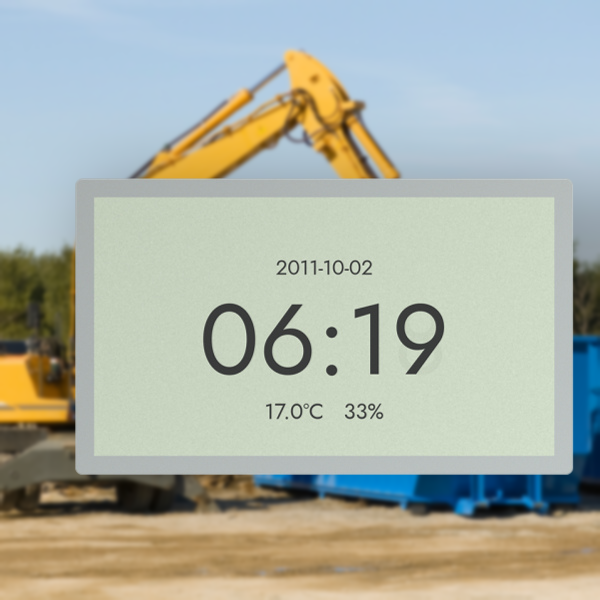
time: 6:19
